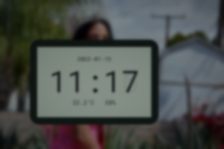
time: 11:17
